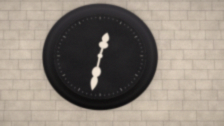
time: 12:32
